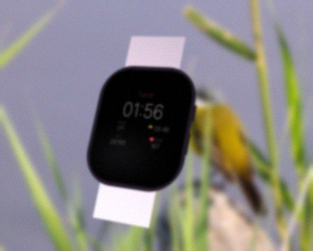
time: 1:56
